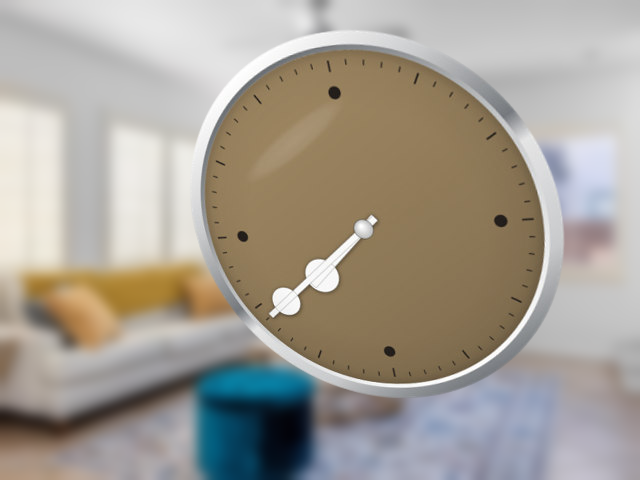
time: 7:39
